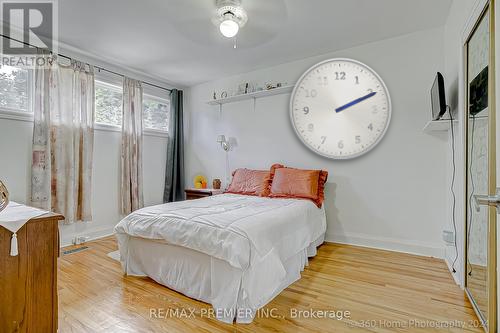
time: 2:11
